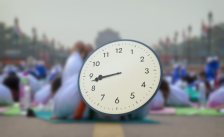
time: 8:43
